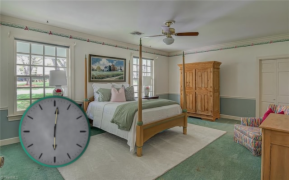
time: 6:01
